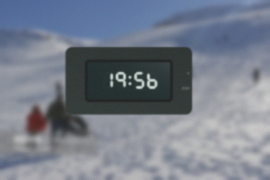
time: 19:56
